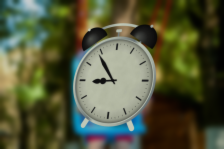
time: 8:54
